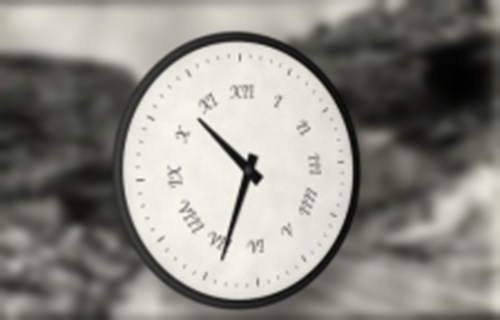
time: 10:34
